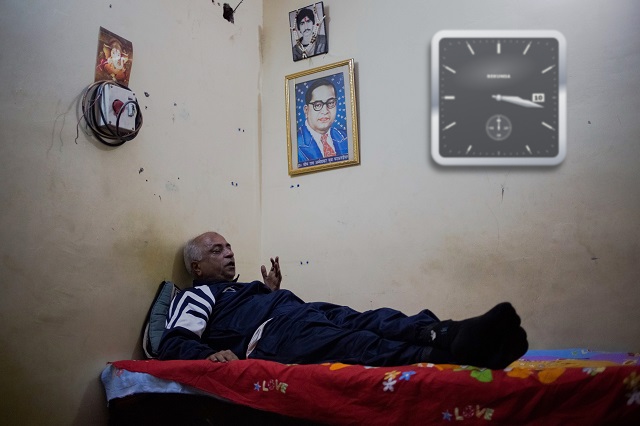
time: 3:17
